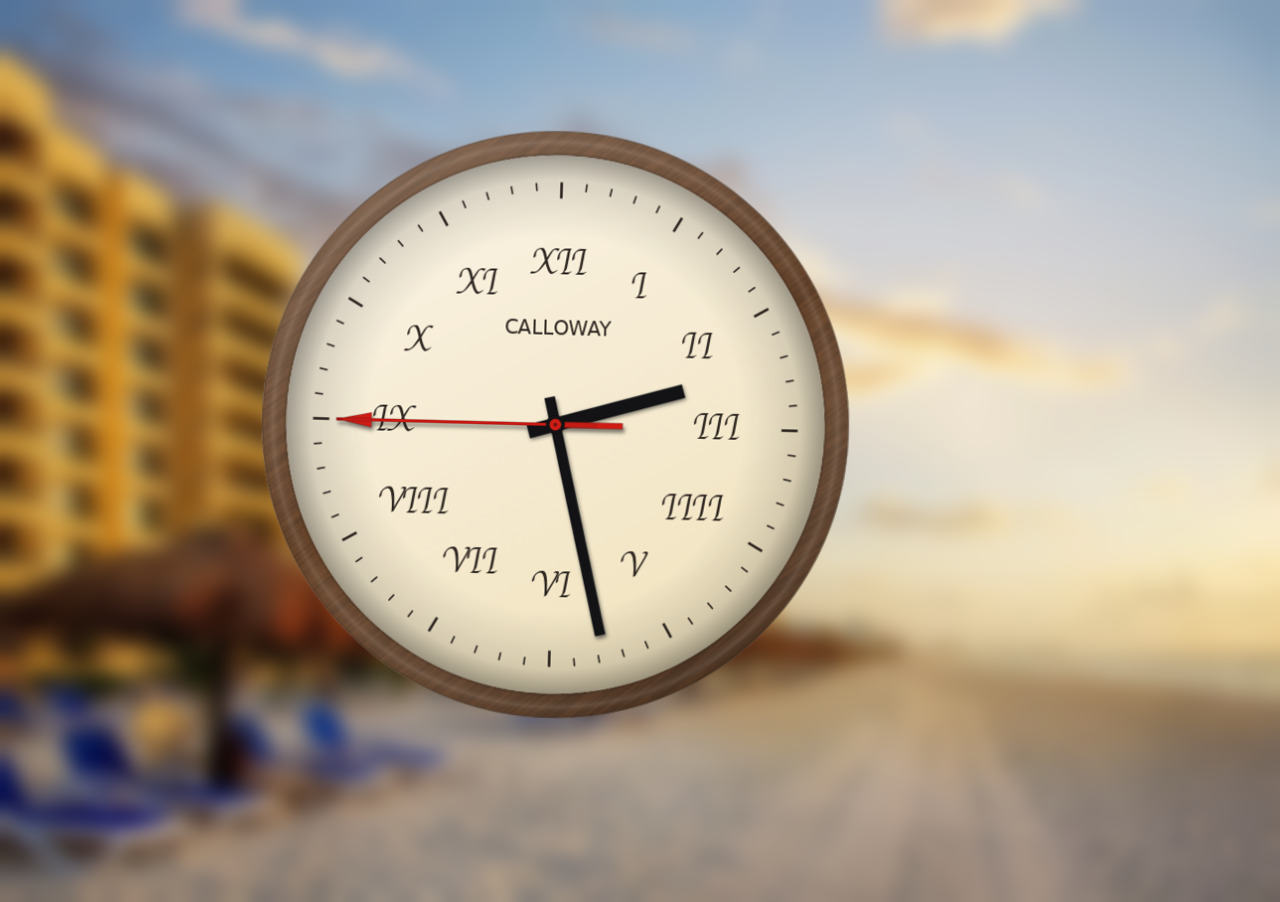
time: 2:27:45
